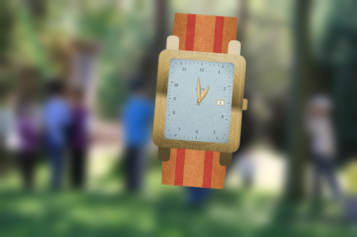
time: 12:59
